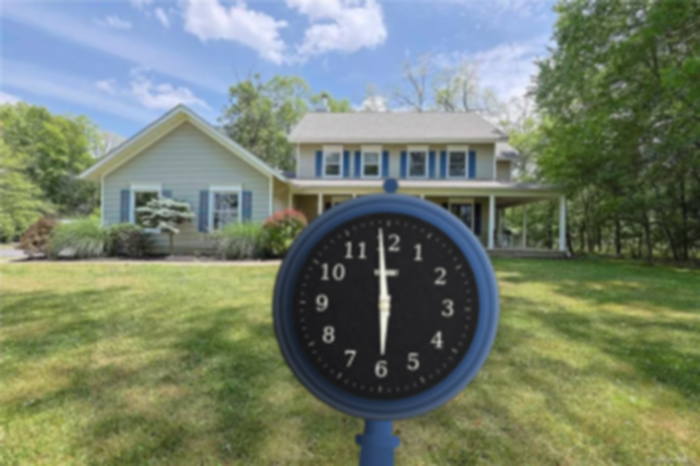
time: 5:59
